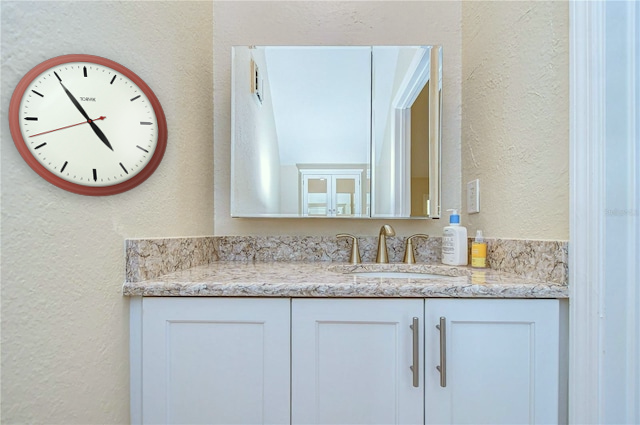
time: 4:54:42
